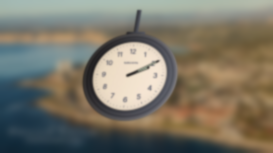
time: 2:10
